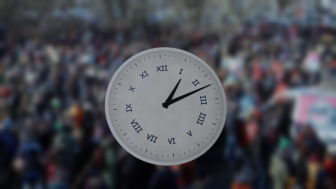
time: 1:12
